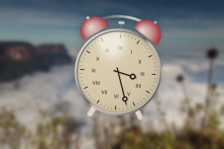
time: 3:27
